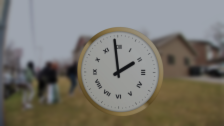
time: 1:59
